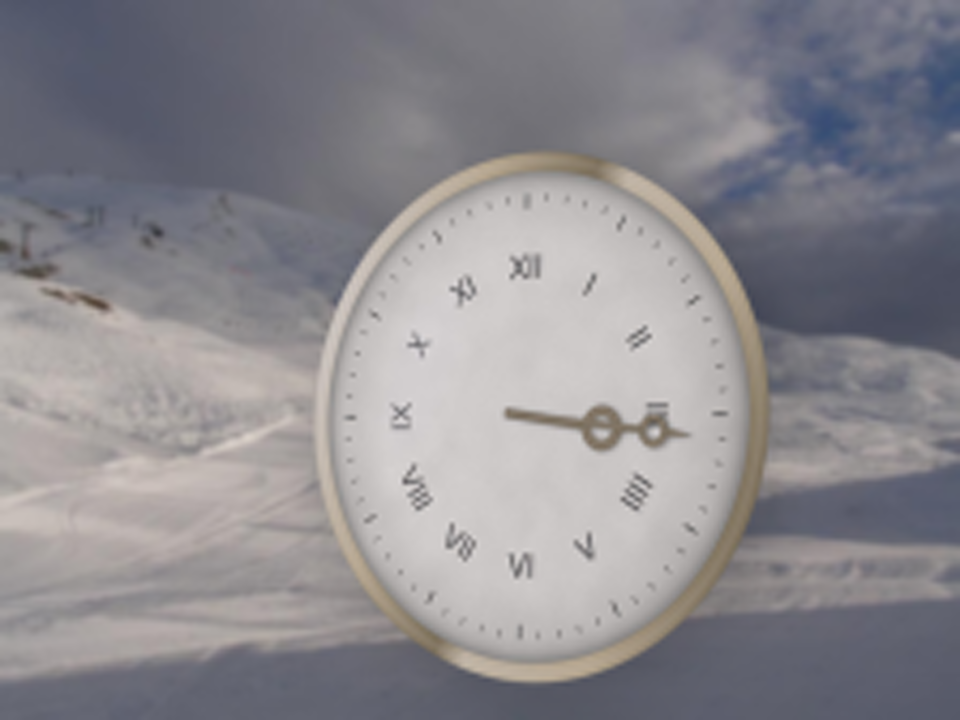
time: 3:16
